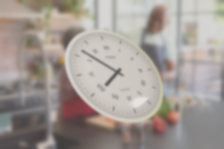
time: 7:52
